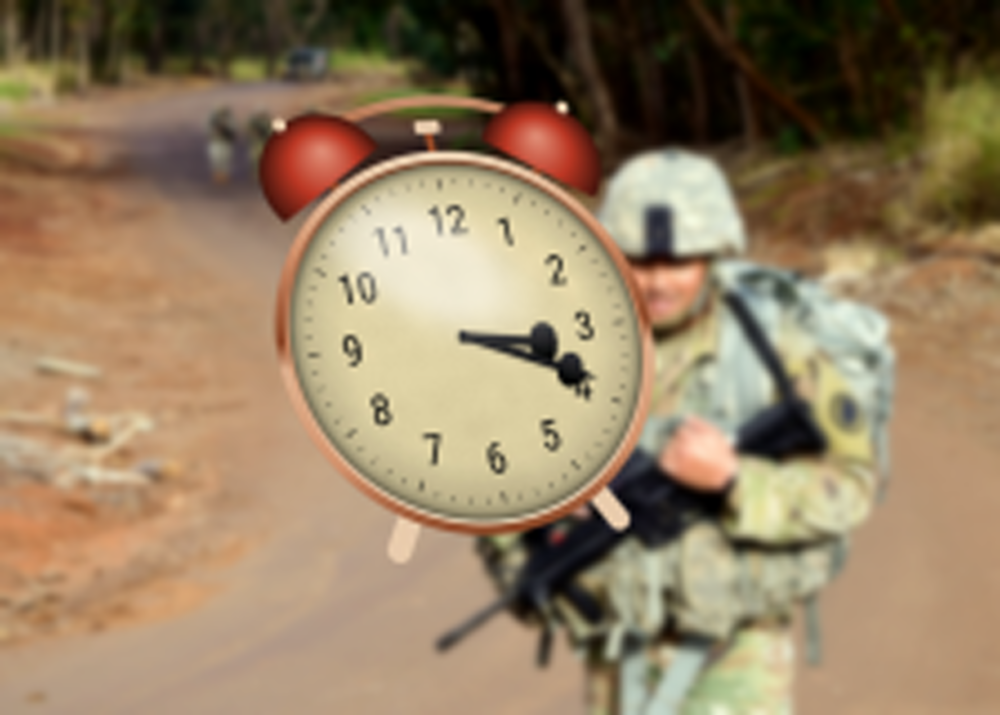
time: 3:19
